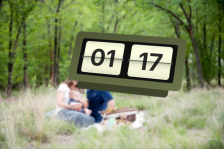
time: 1:17
